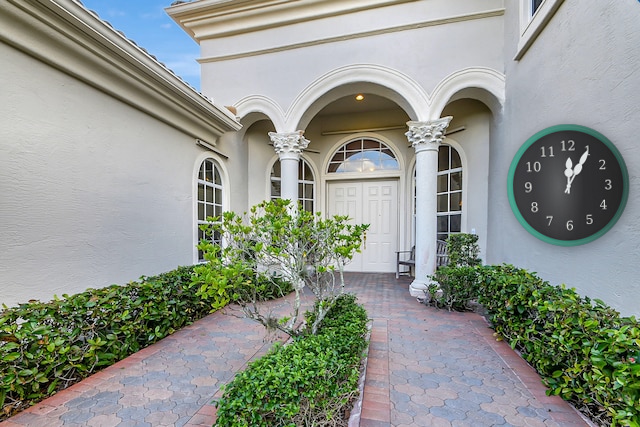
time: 12:05
